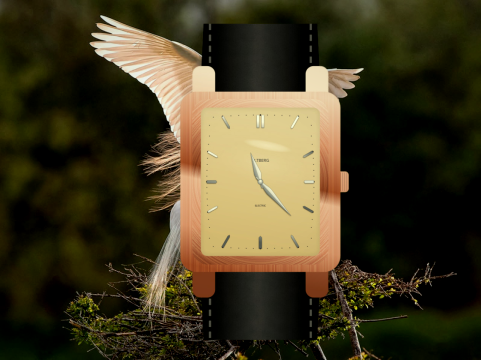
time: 11:23
